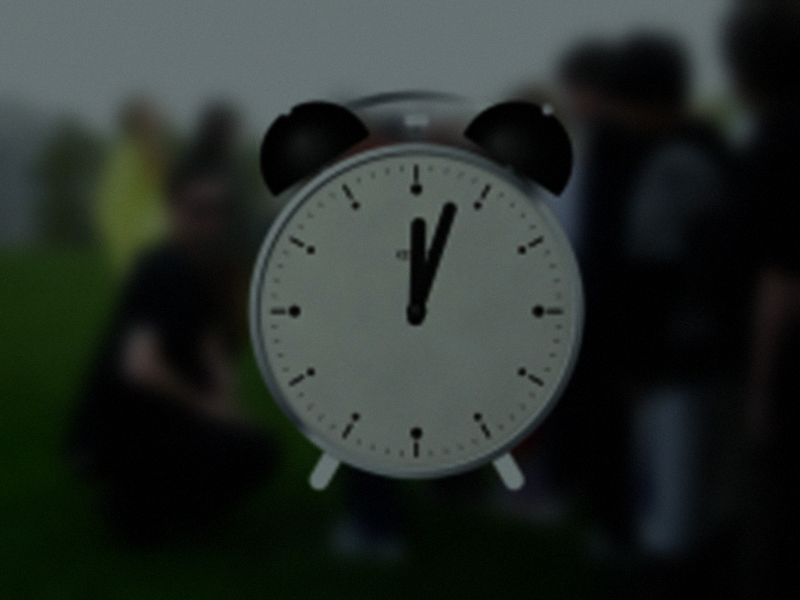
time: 12:03
